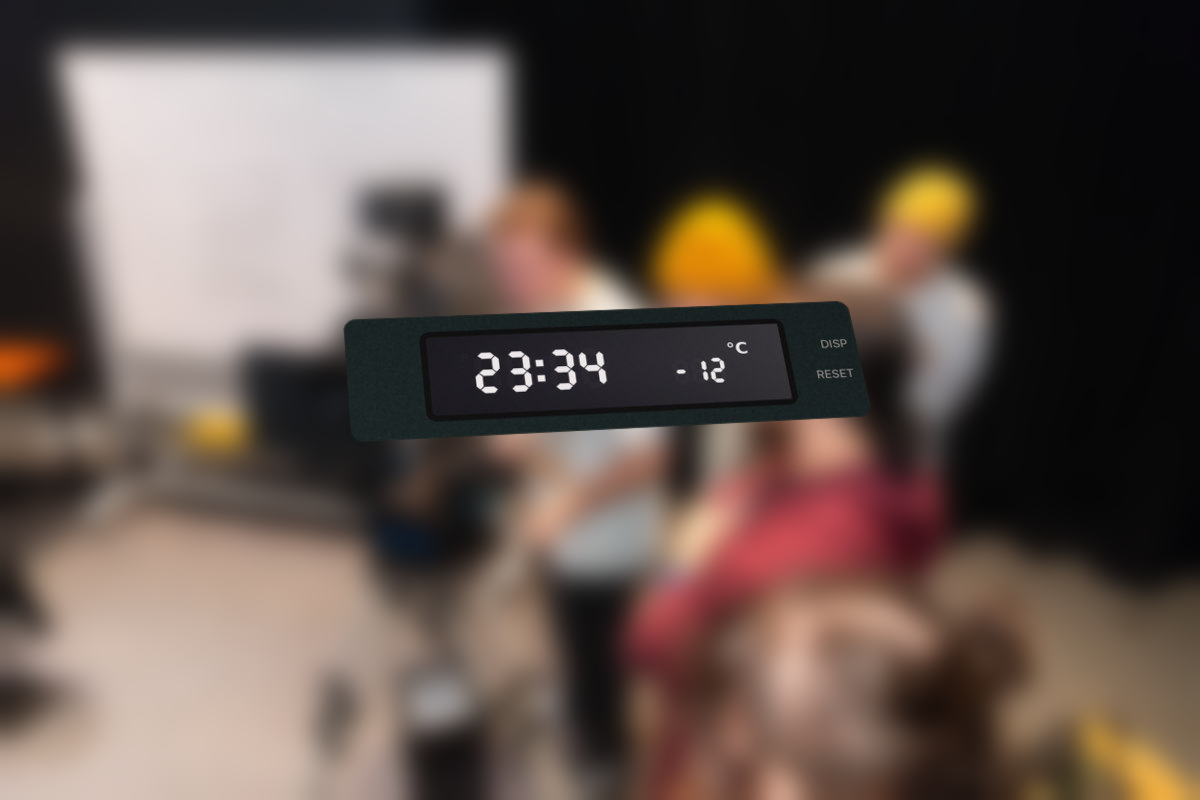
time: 23:34
